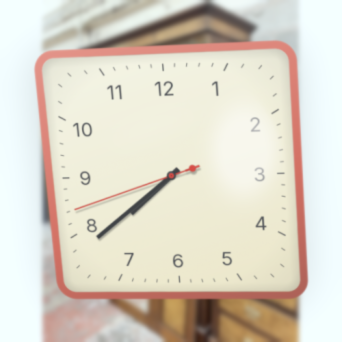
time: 7:38:42
